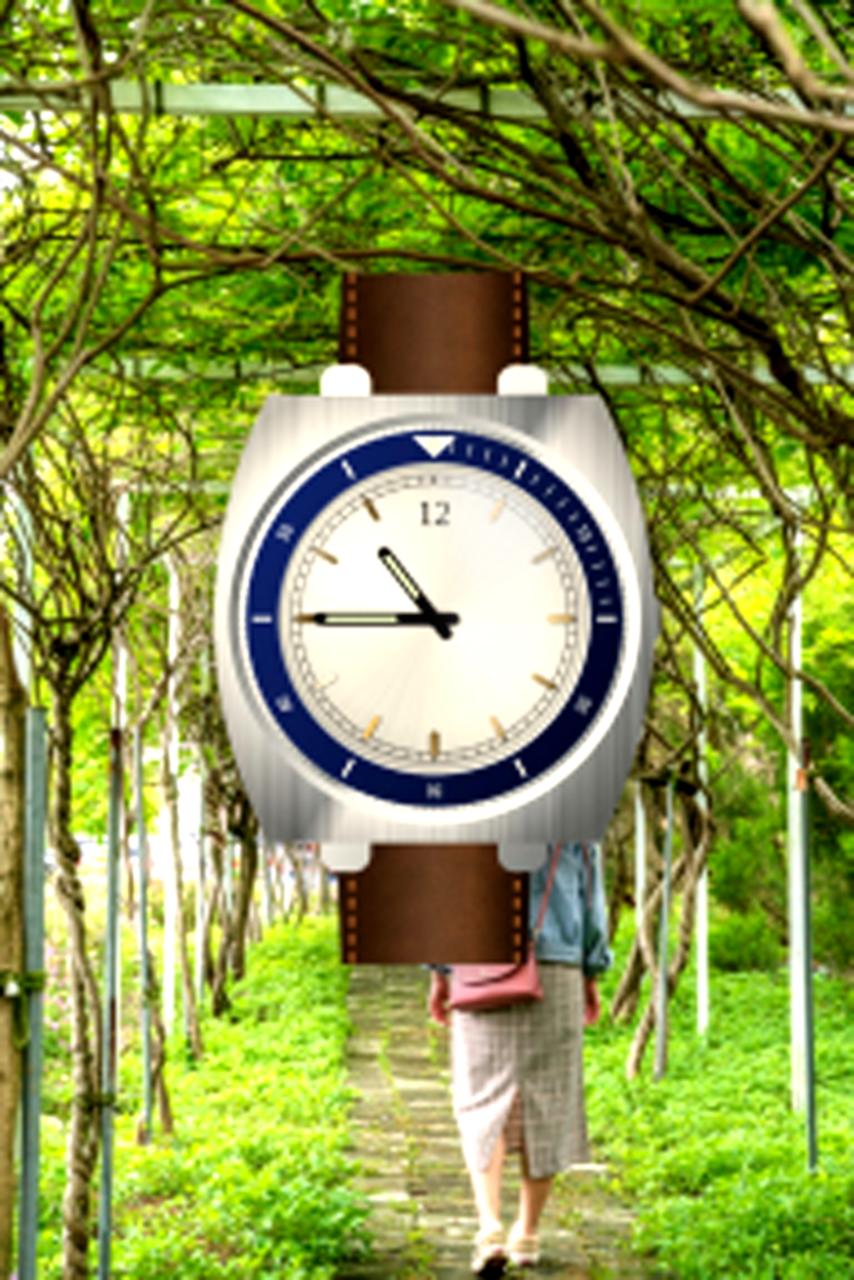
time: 10:45
